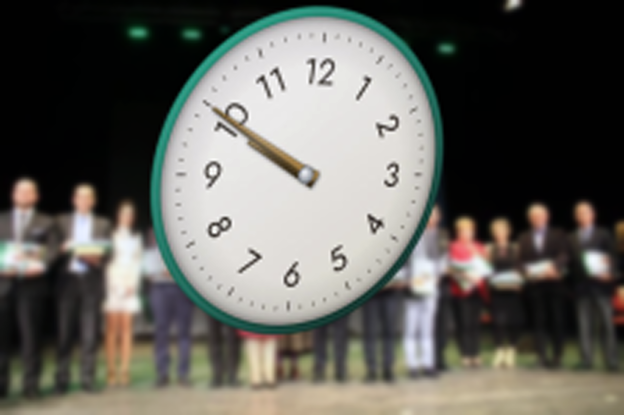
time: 9:50
